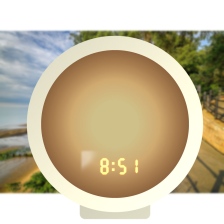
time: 8:51
